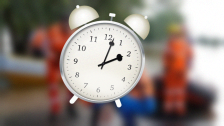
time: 2:02
